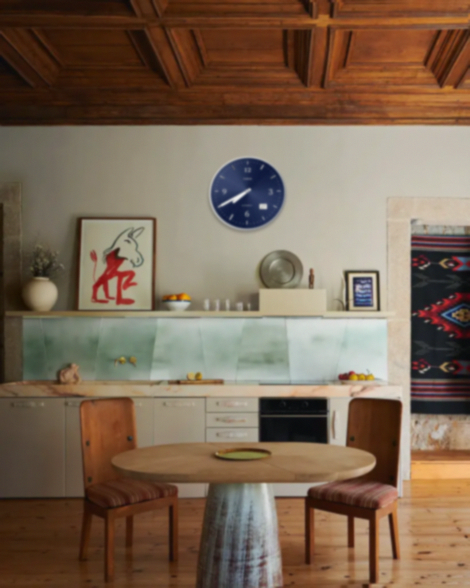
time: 7:40
